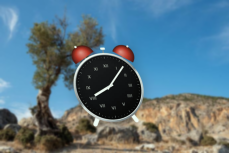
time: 8:07
